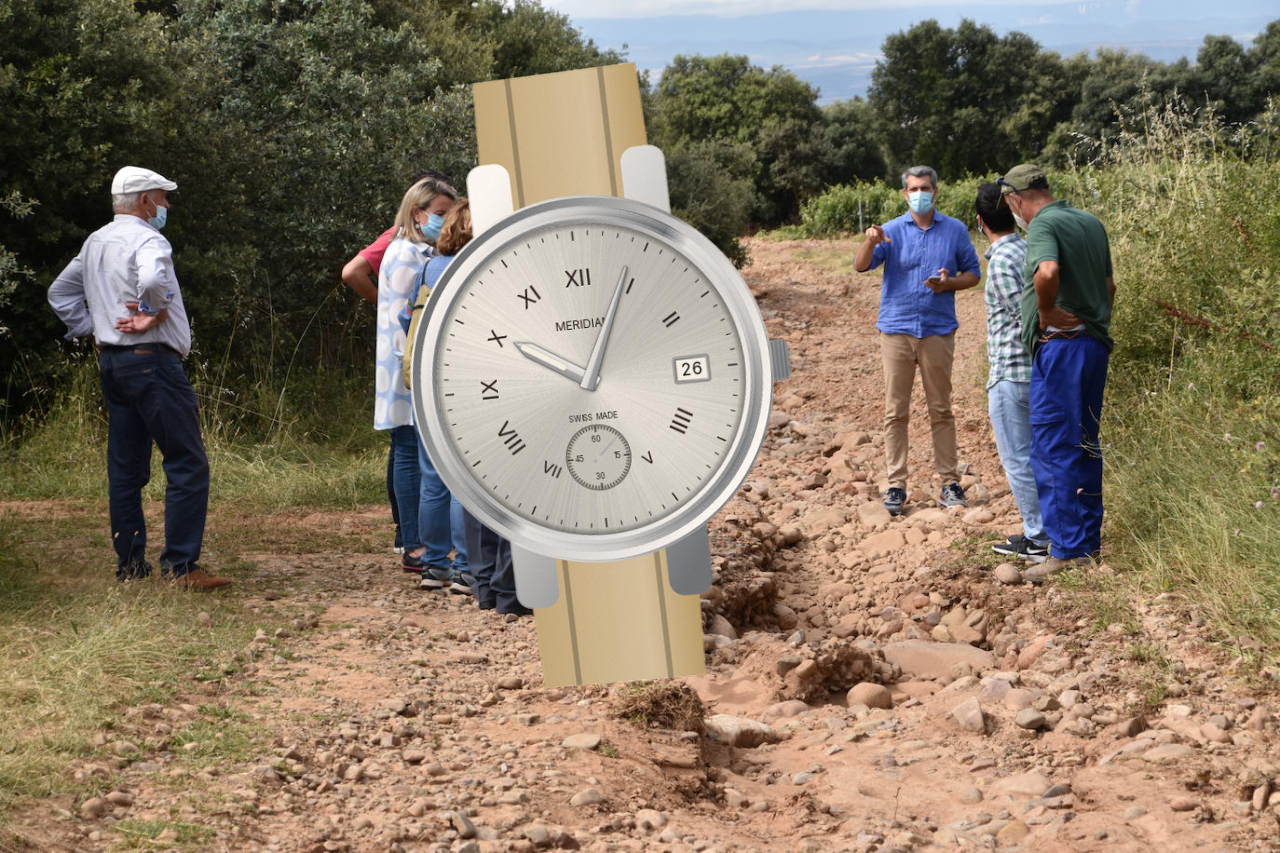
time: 10:04:08
